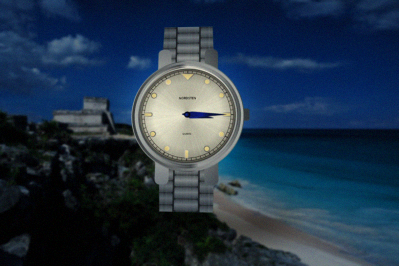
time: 3:15
